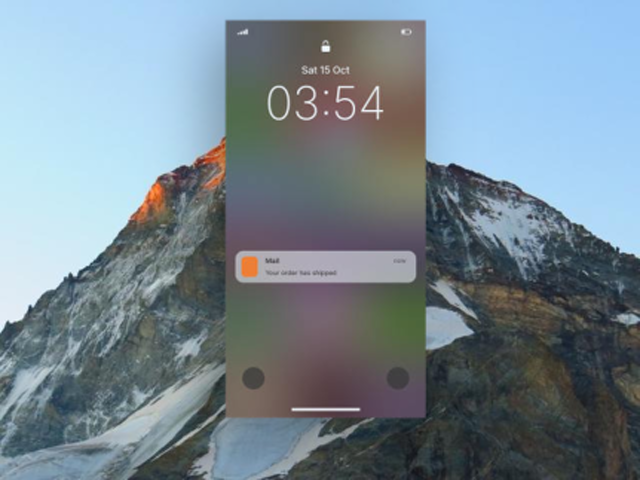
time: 3:54
